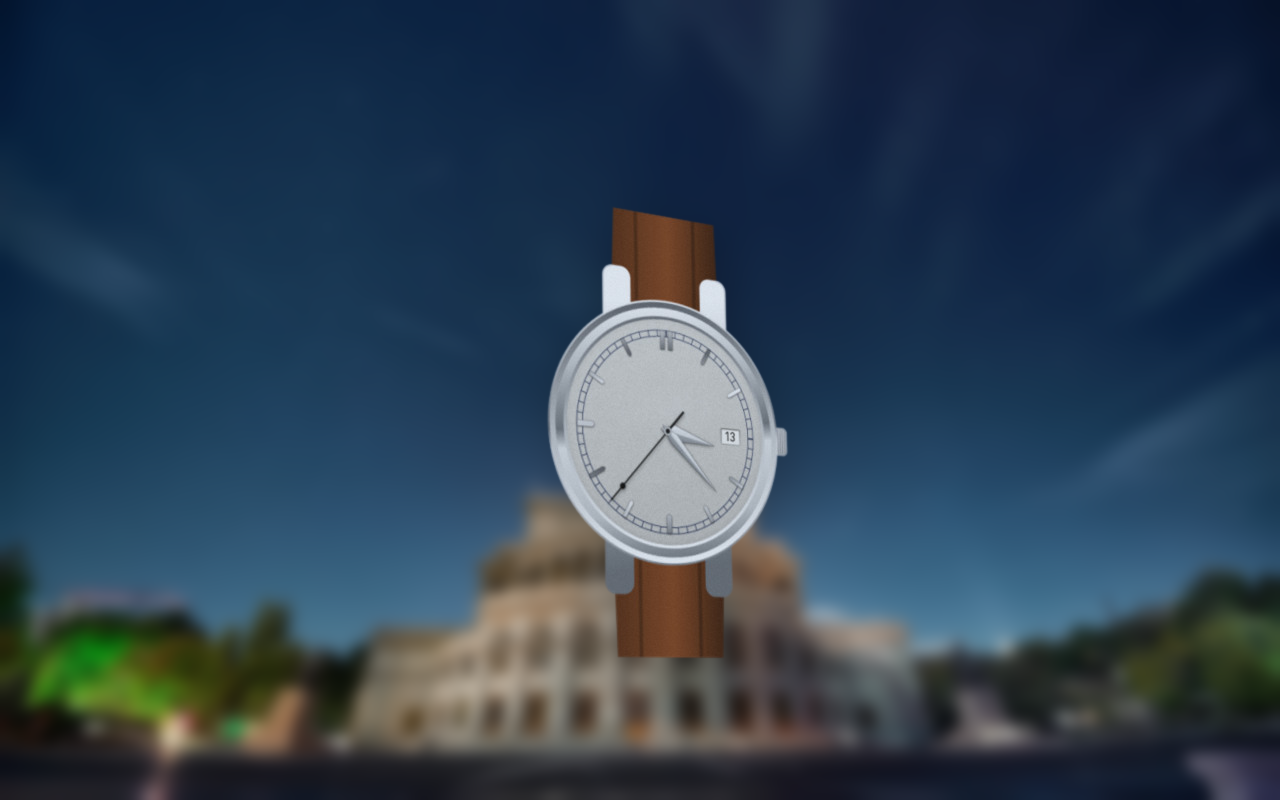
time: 3:22:37
